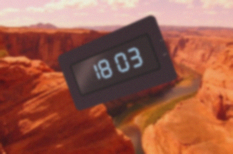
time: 18:03
